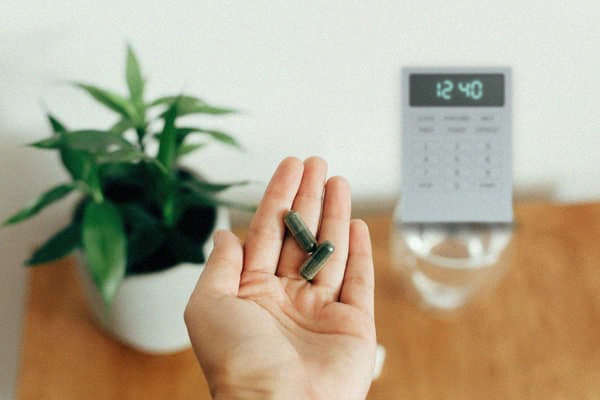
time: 12:40
